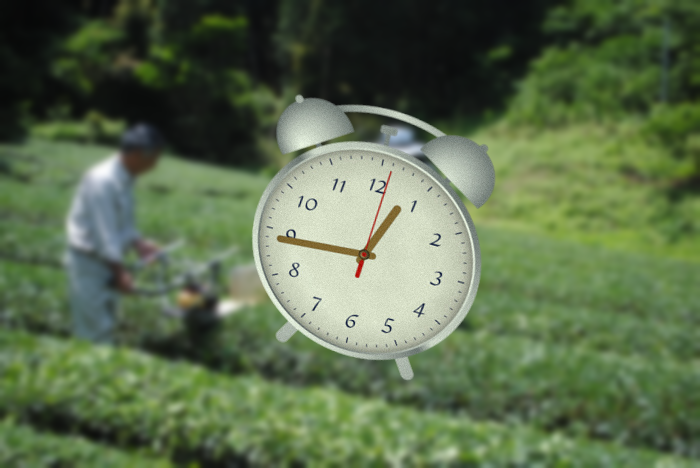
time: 12:44:01
